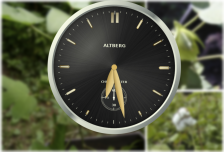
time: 6:28
